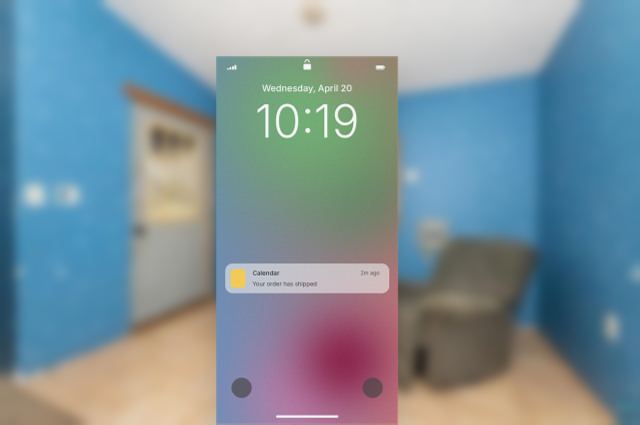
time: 10:19
